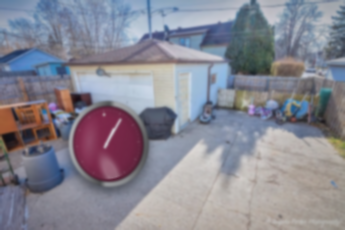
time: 1:06
